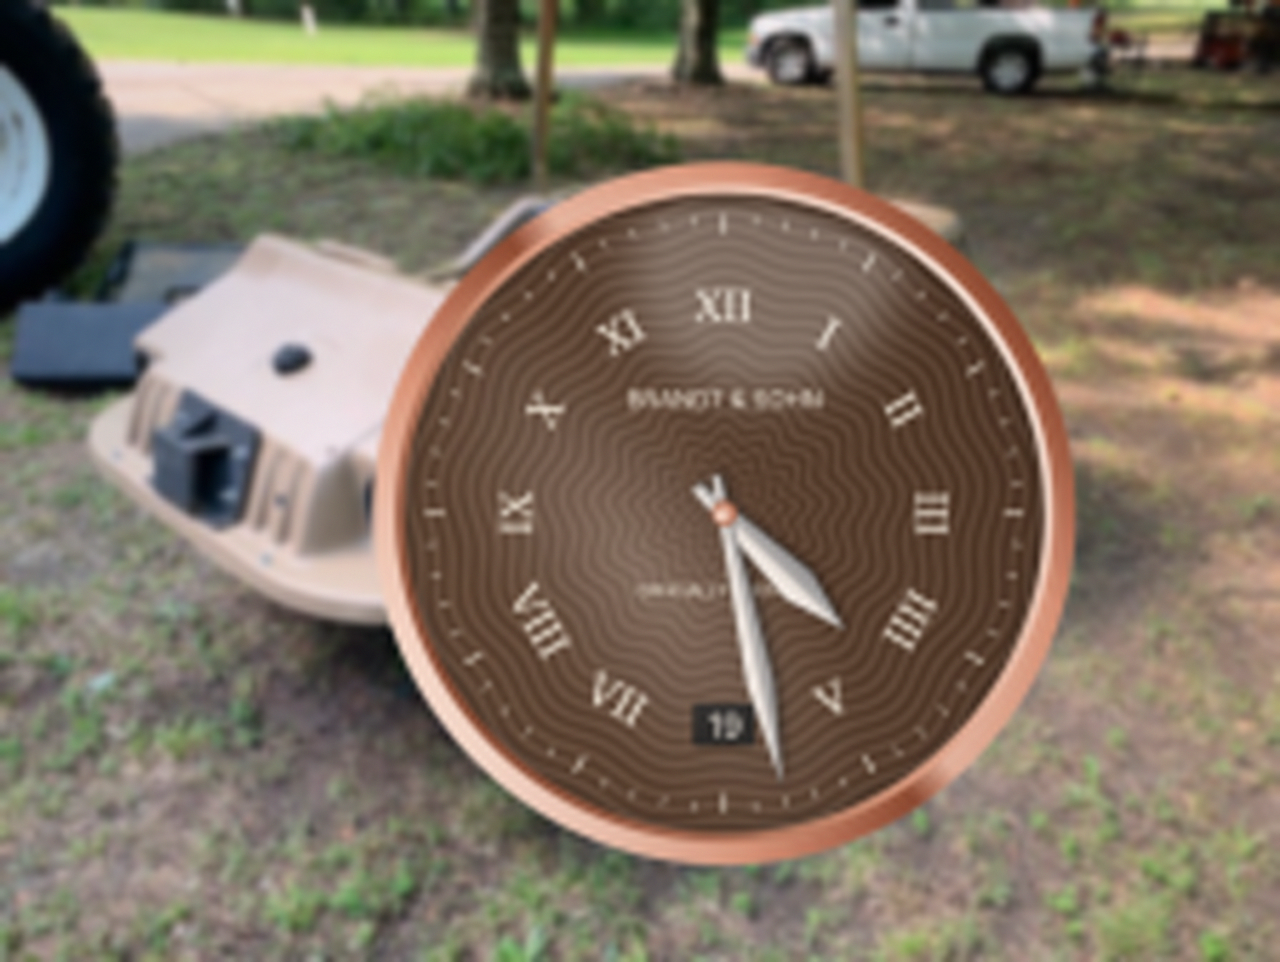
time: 4:28
